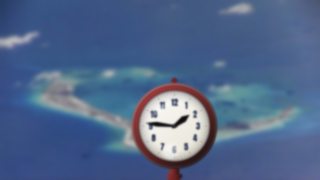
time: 1:46
